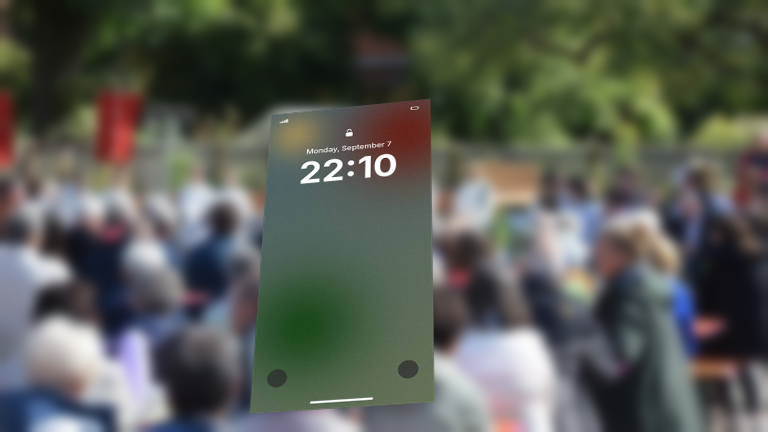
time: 22:10
